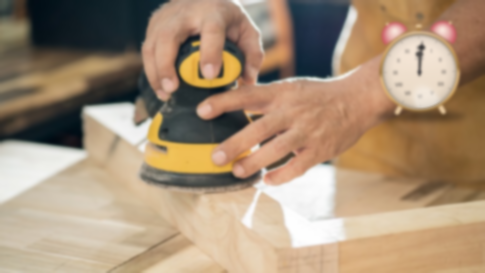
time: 12:01
